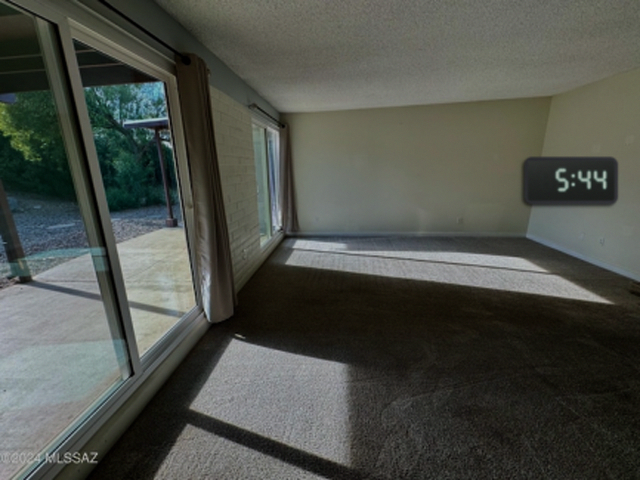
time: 5:44
